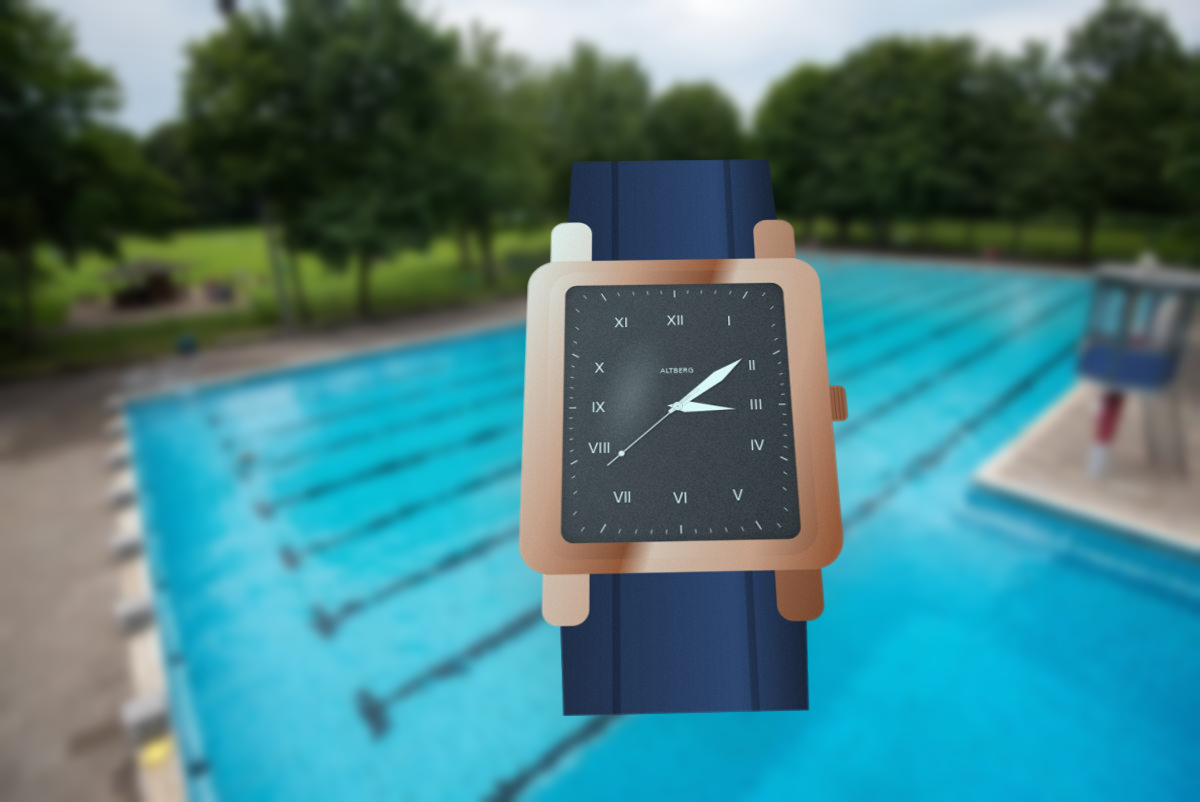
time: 3:08:38
